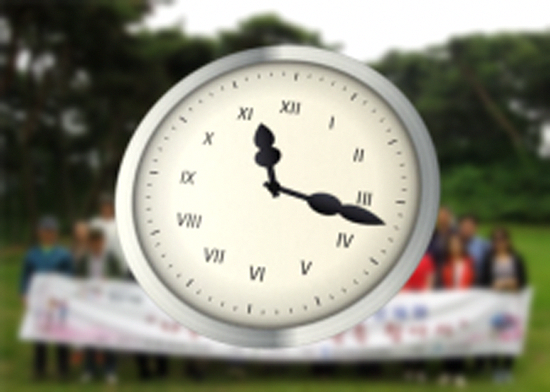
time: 11:17
